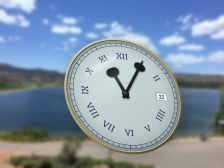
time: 11:05
